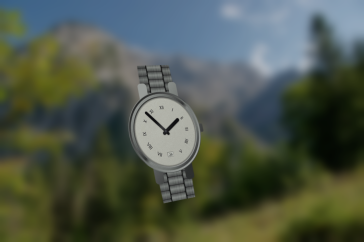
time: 1:53
